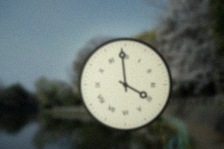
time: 3:59
